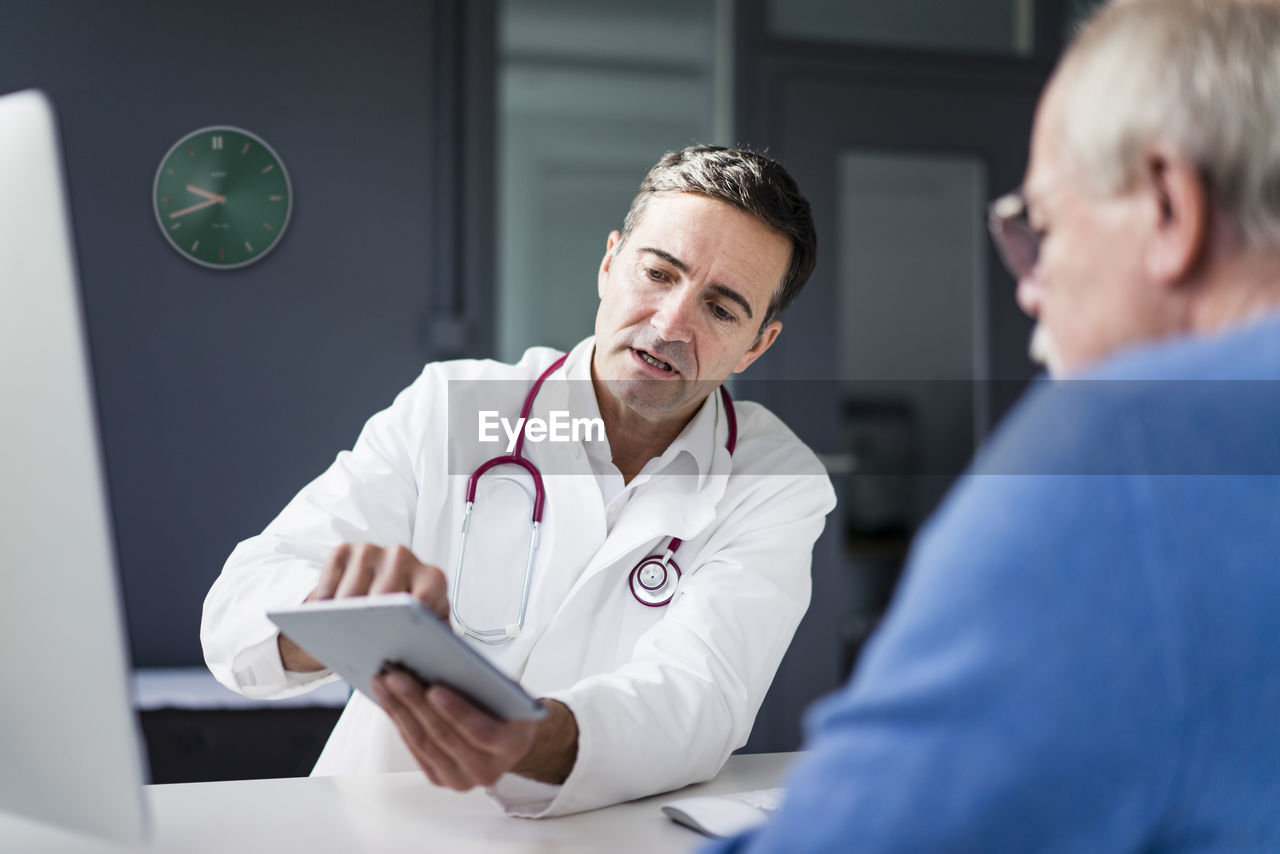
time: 9:42
